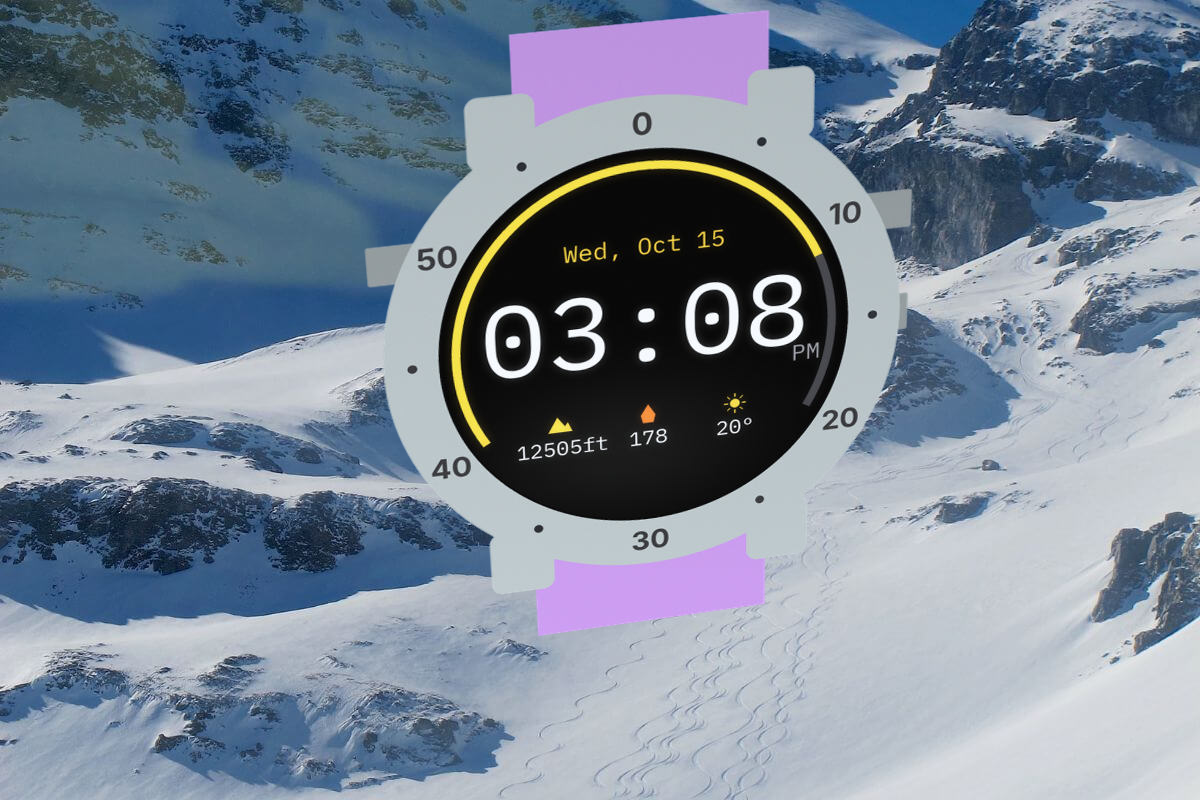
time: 3:08
